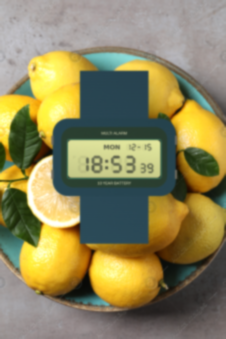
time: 18:53
